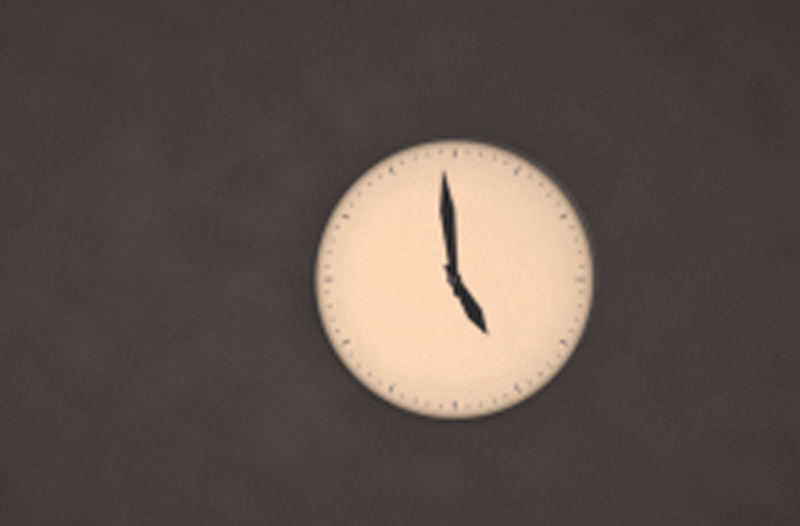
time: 4:59
